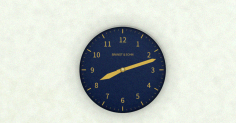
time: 8:12
